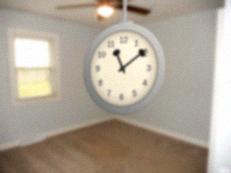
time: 11:09
